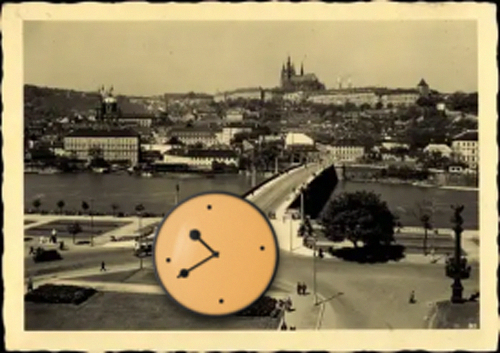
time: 10:41
